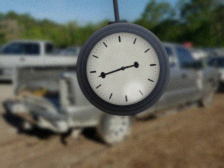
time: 2:43
